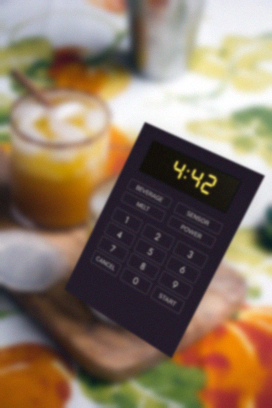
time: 4:42
